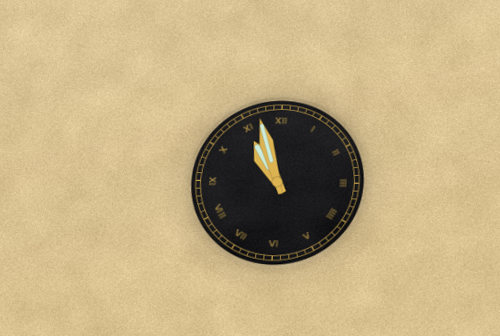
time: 10:57
